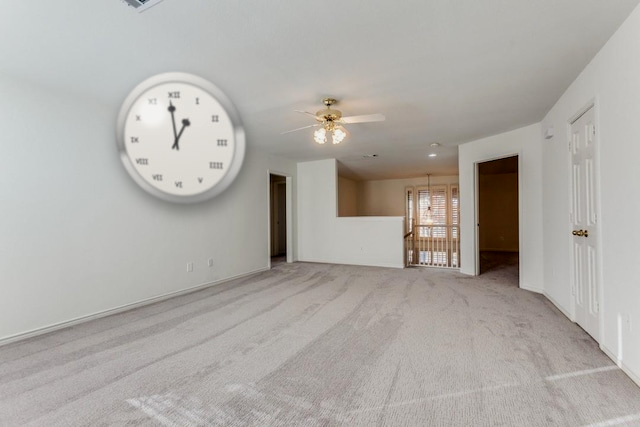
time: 12:59
